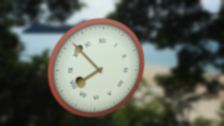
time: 7:52
